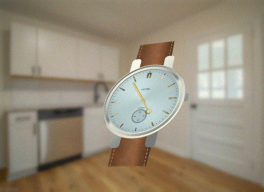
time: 4:54
